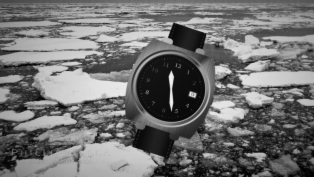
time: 11:27
